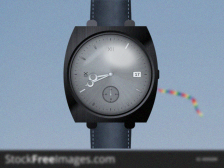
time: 8:41
